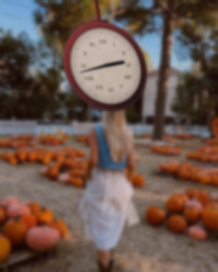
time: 2:43
